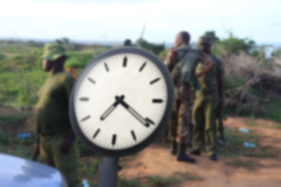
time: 7:21
